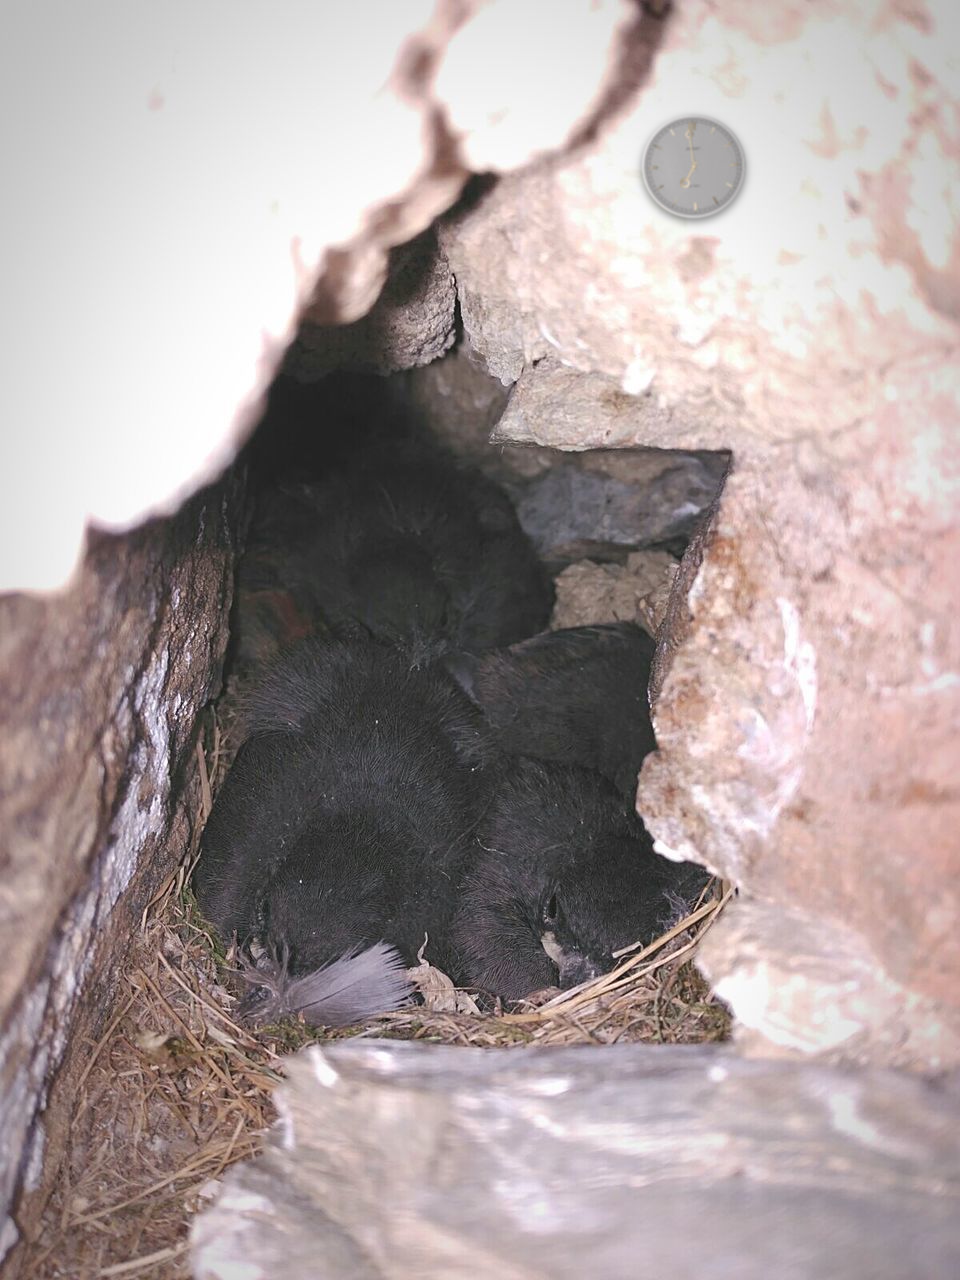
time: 6:59
